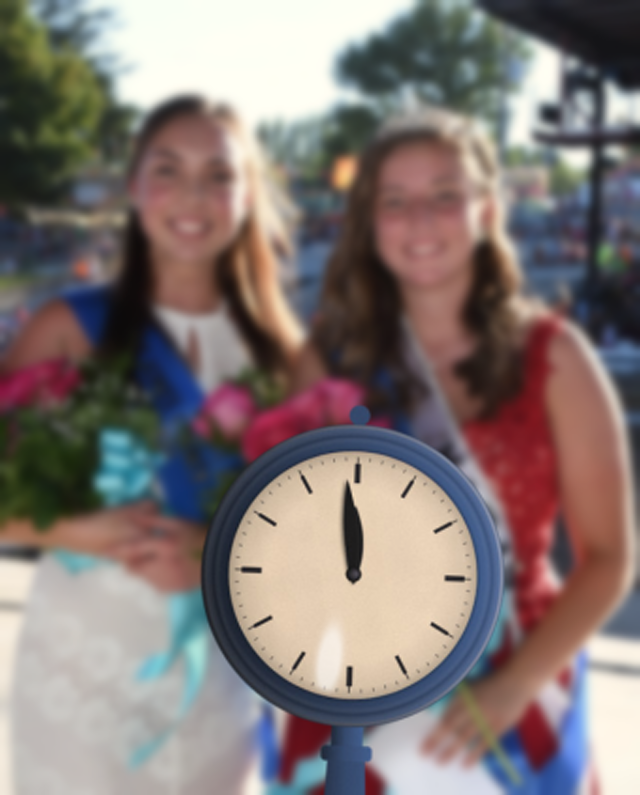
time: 11:59
